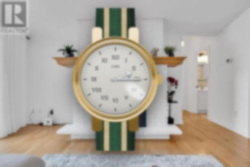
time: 2:15
